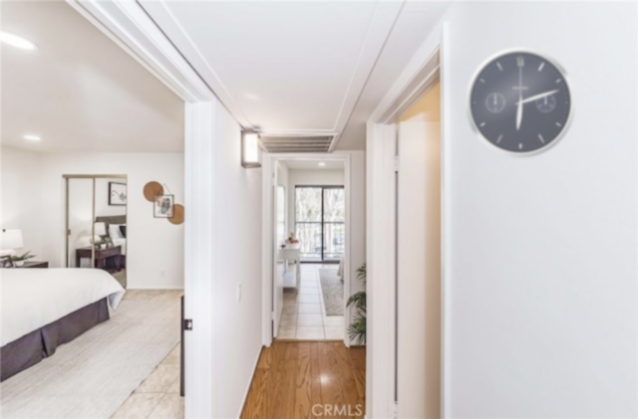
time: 6:12
